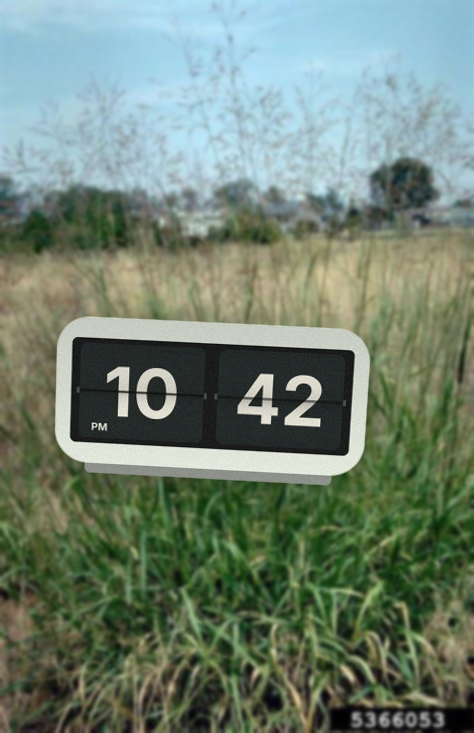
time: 10:42
